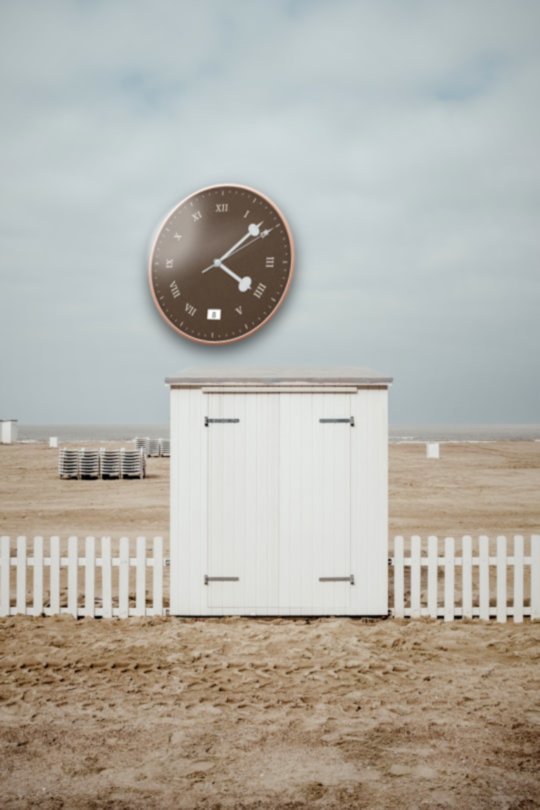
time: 4:08:10
